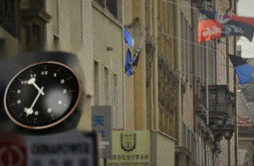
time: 10:33
